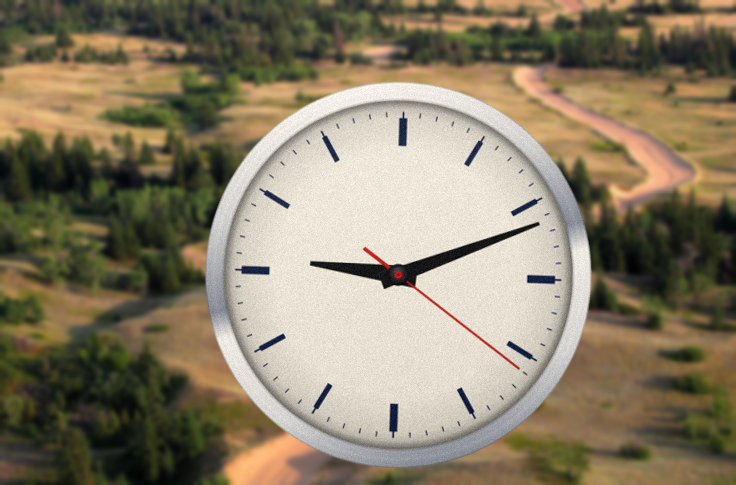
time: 9:11:21
